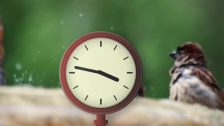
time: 3:47
